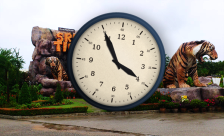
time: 3:55
